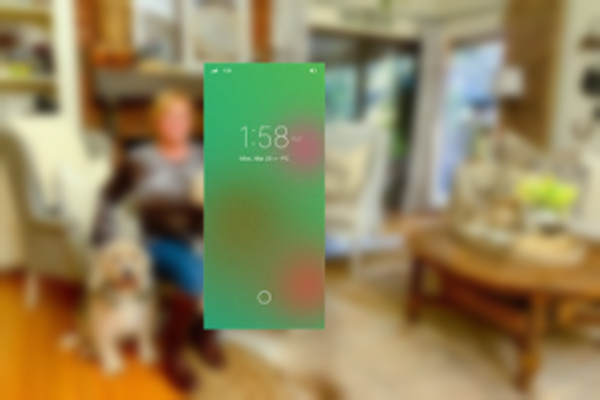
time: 1:58
